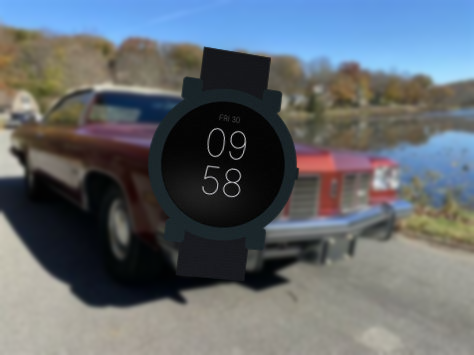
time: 9:58
